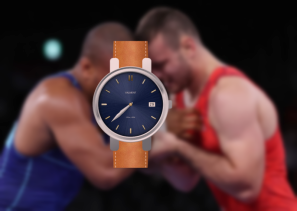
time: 7:38
